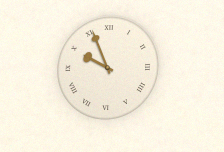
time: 9:56
